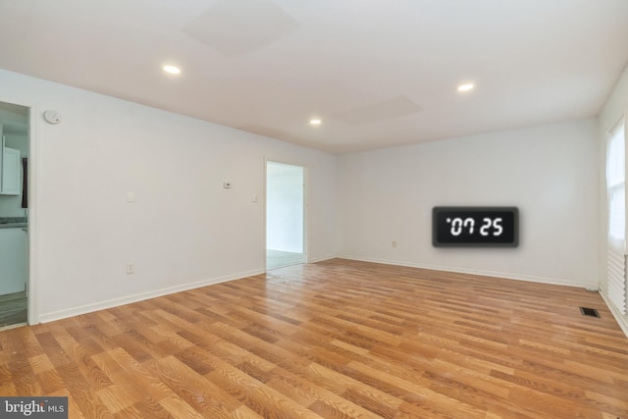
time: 7:25
